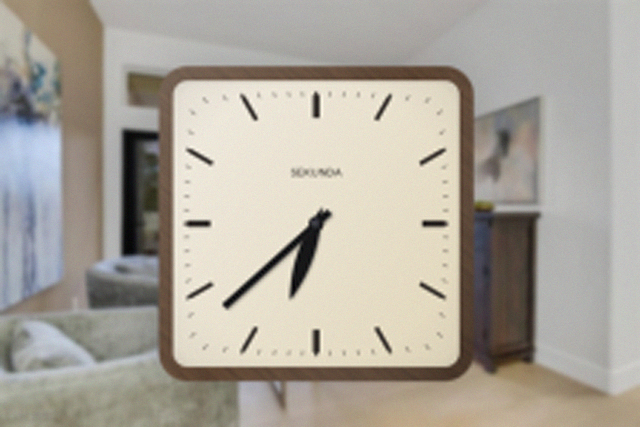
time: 6:38
